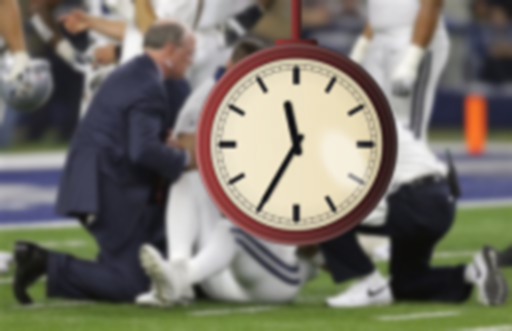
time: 11:35
